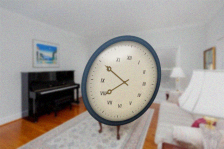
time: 7:50
